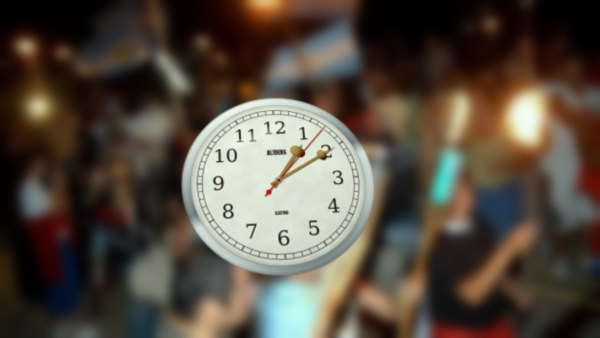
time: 1:10:07
